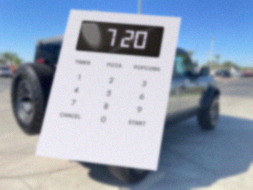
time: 7:20
